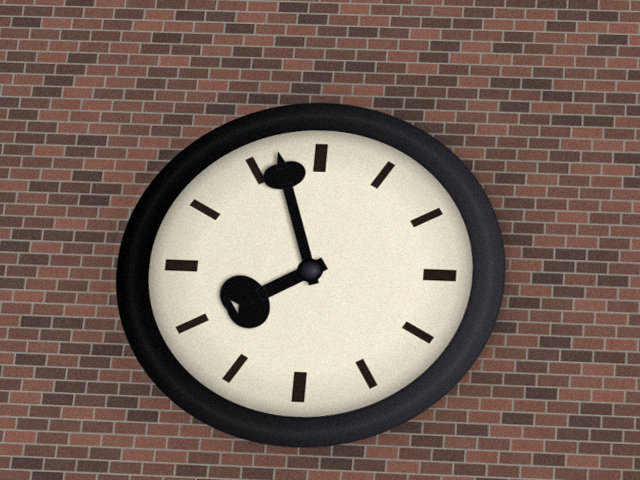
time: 7:57
